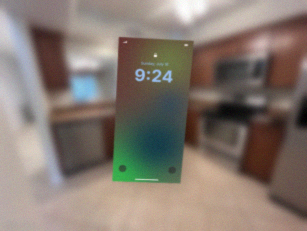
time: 9:24
